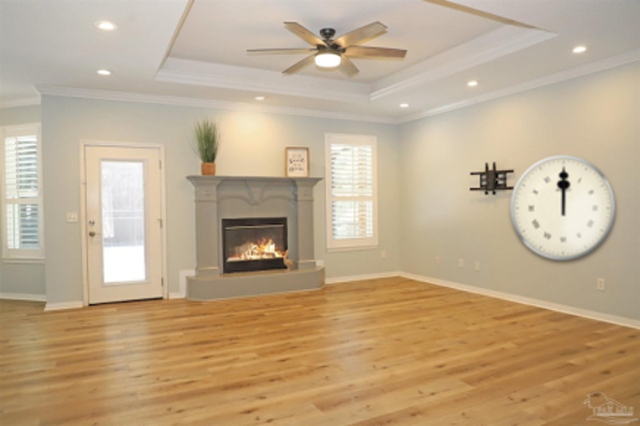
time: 12:00
